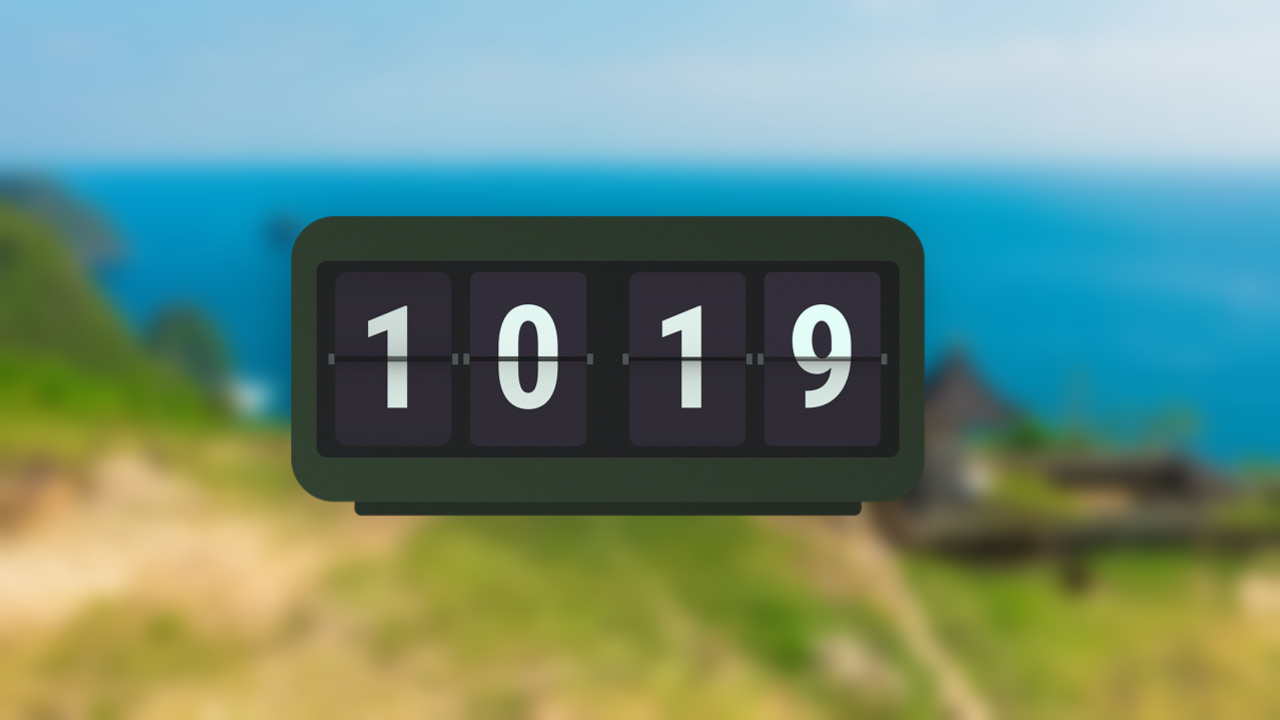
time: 10:19
